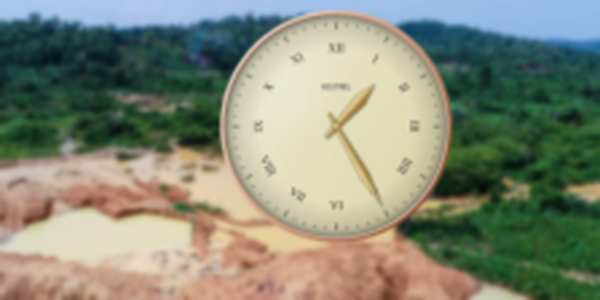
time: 1:25
